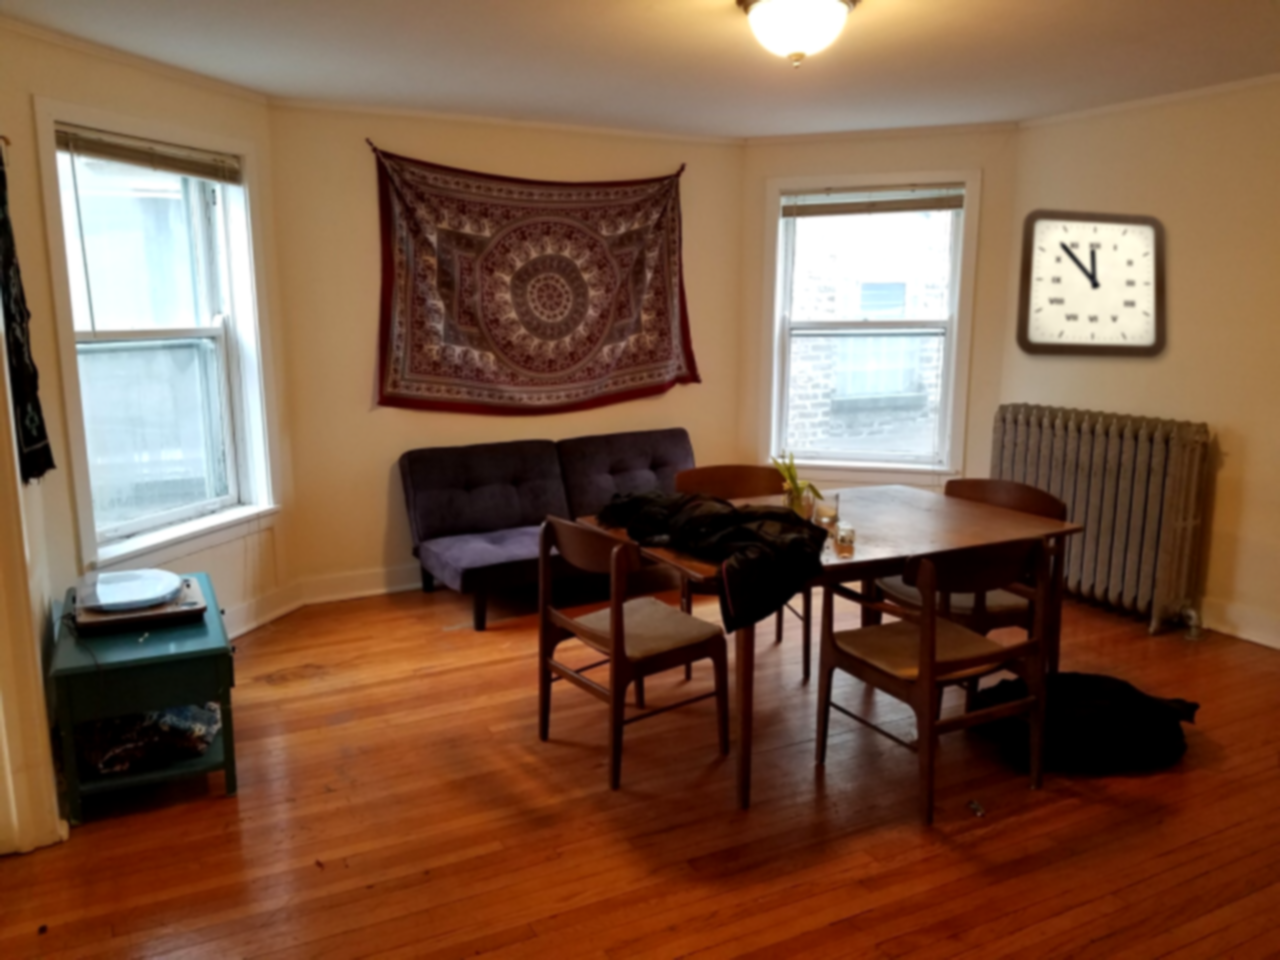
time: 11:53
